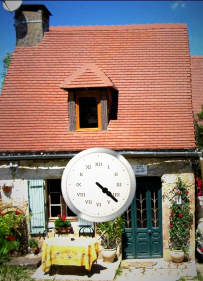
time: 4:22
